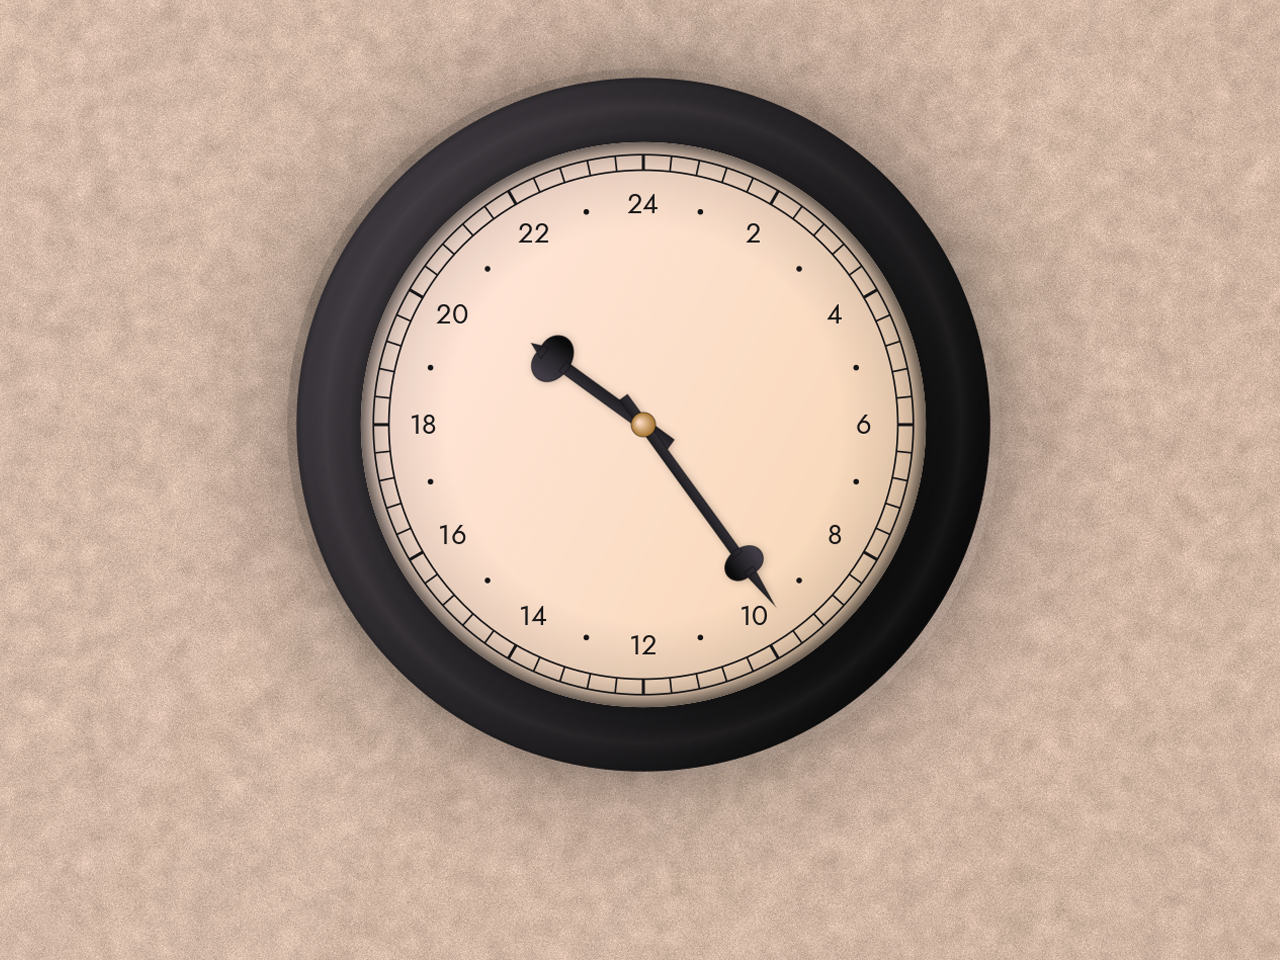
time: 20:24
